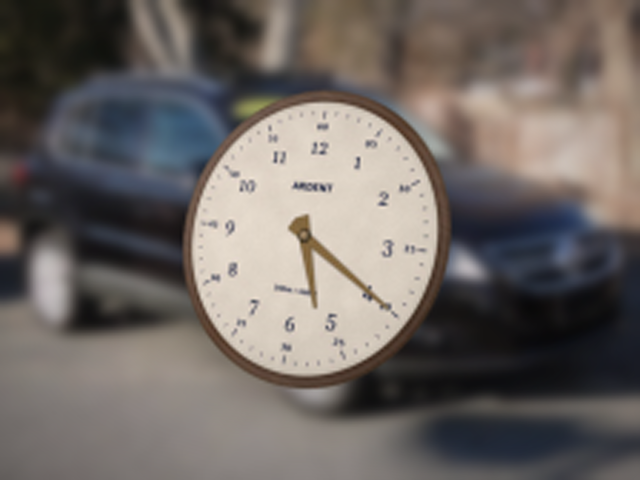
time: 5:20
